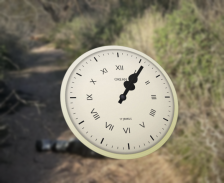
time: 1:06
